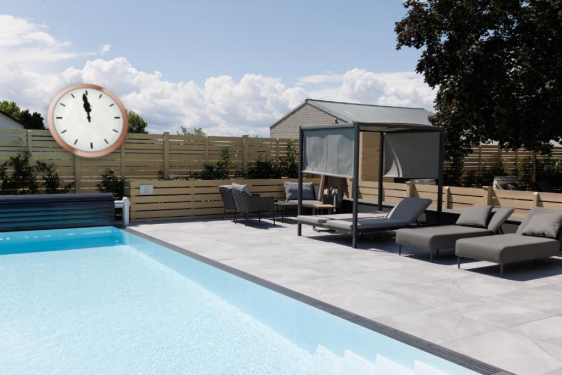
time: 11:59
